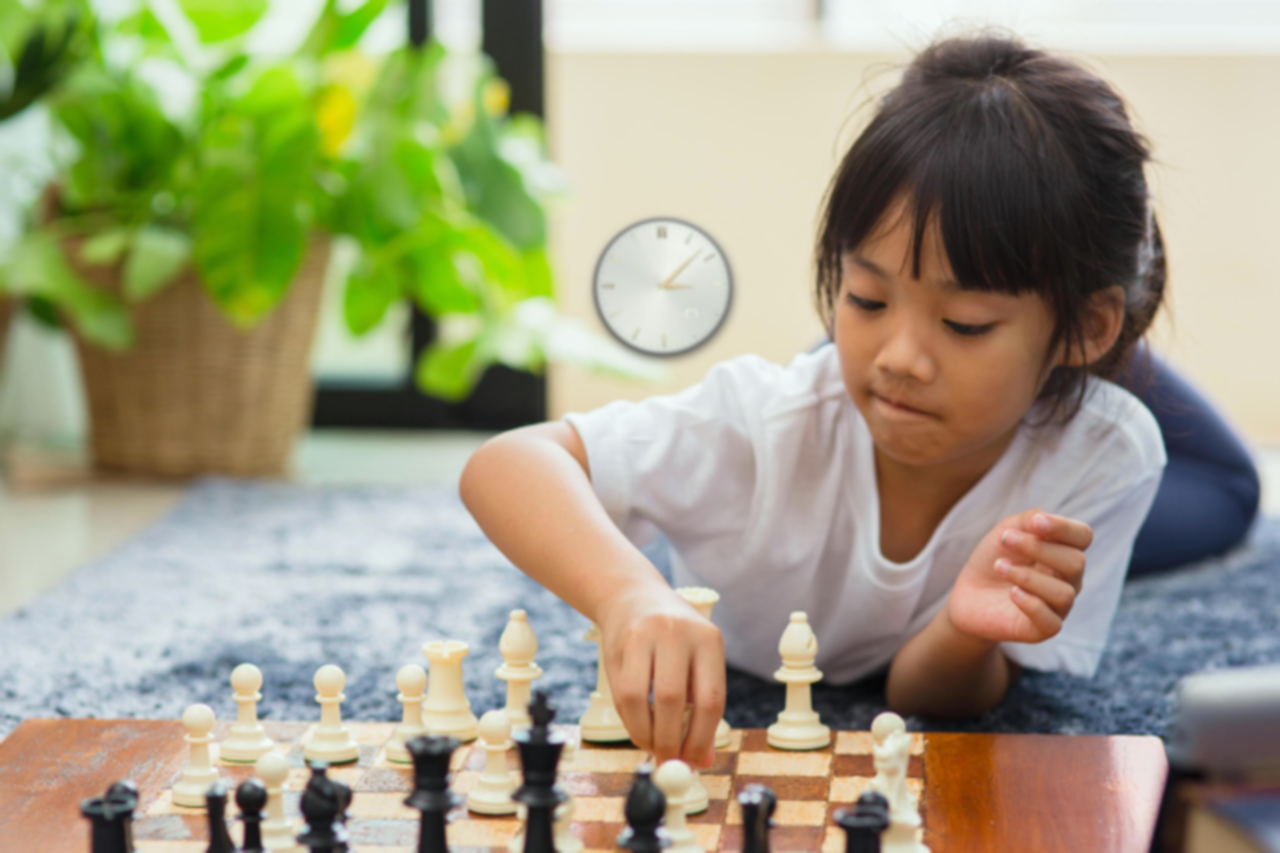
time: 3:08
